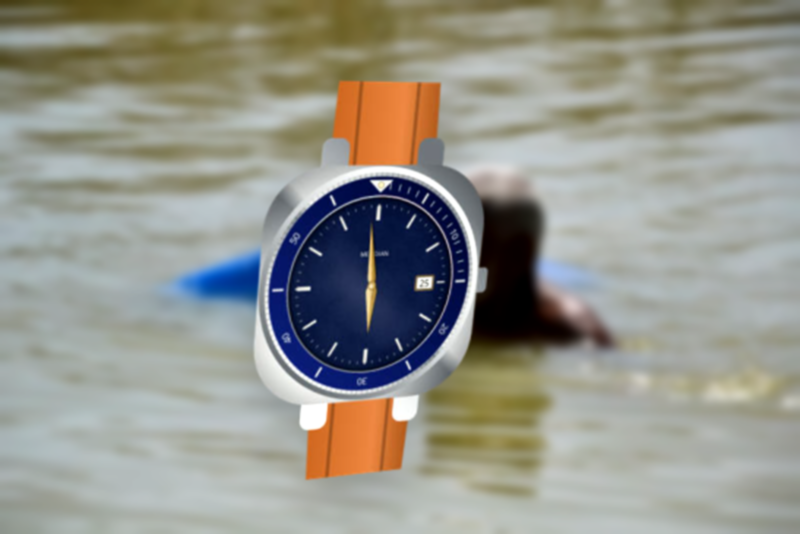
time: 5:59
